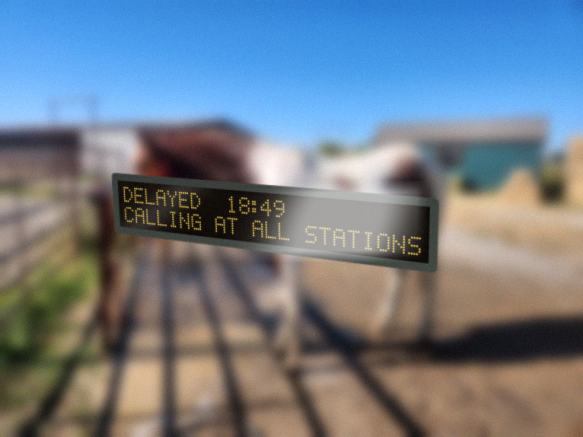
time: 18:49
